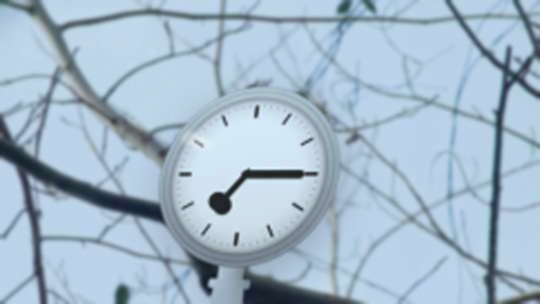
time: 7:15
